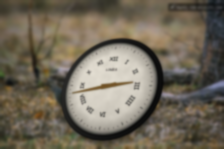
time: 2:43
